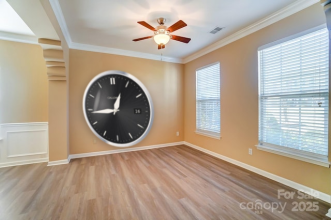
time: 12:44
